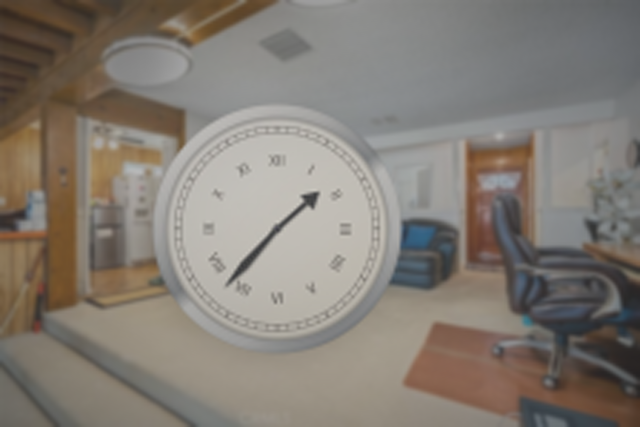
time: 1:37
